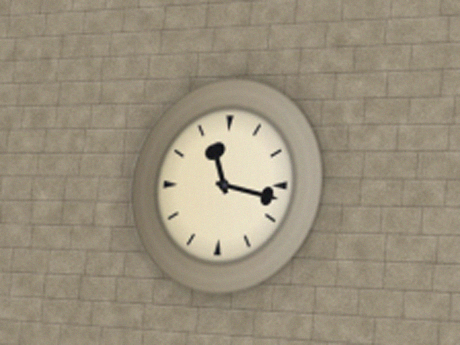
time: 11:17
